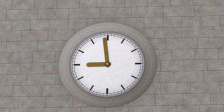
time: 8:59
